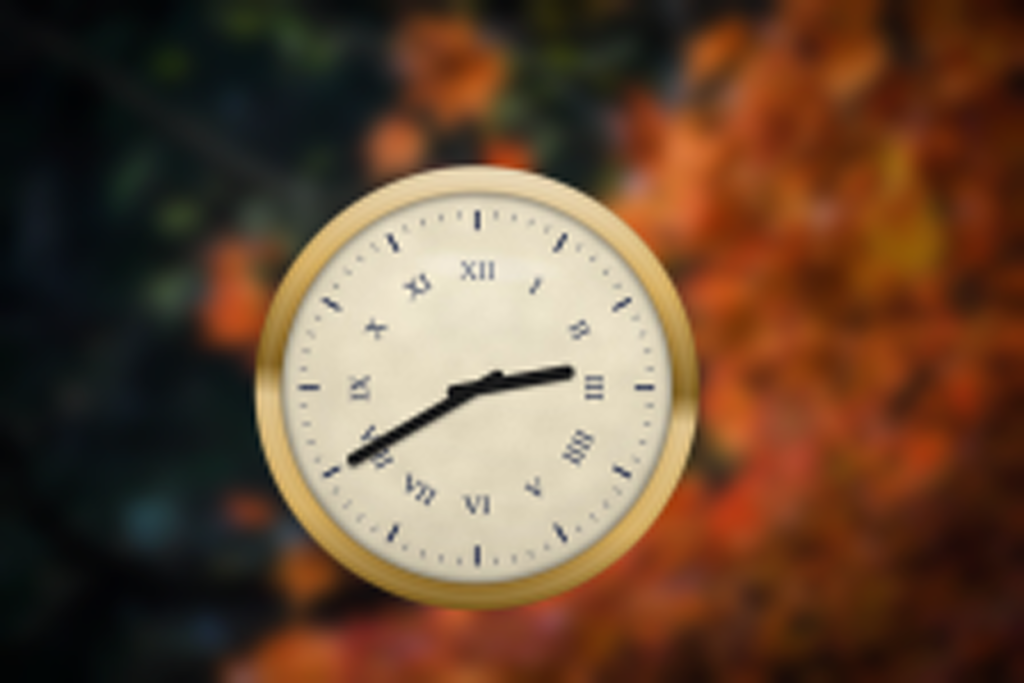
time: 2:40
